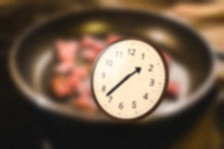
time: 1:37
